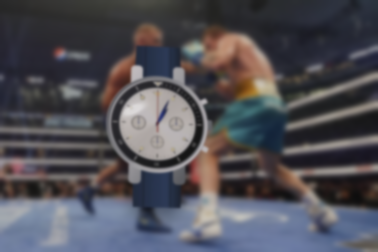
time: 1:04
